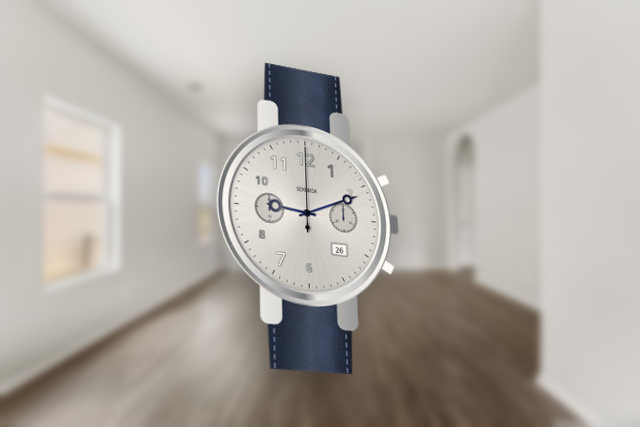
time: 9:11
